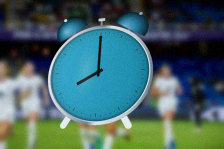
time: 8:00
